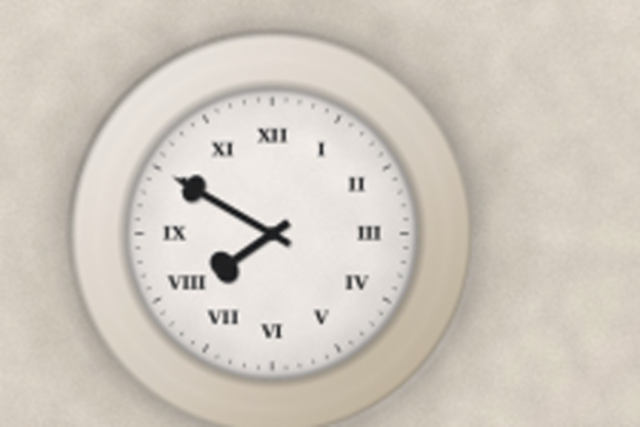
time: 7:50
